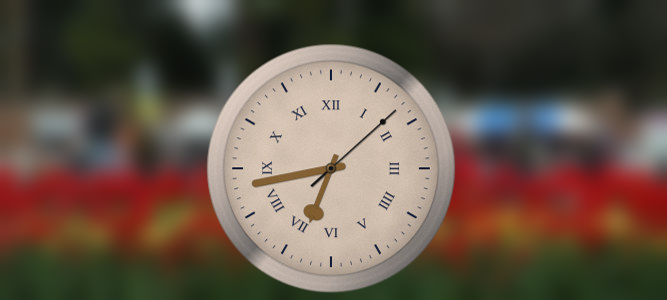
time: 6:43:08
